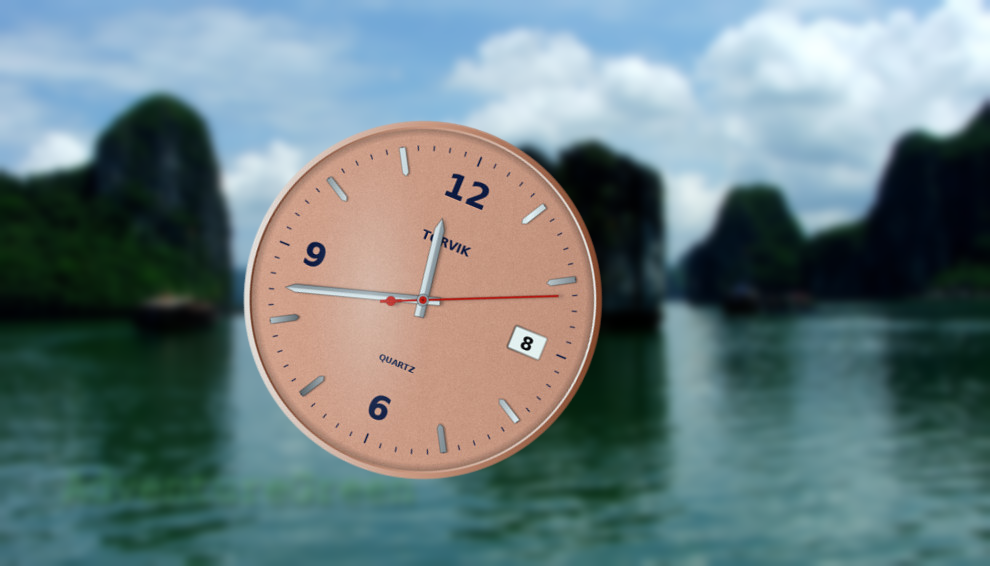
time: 11:42:11
